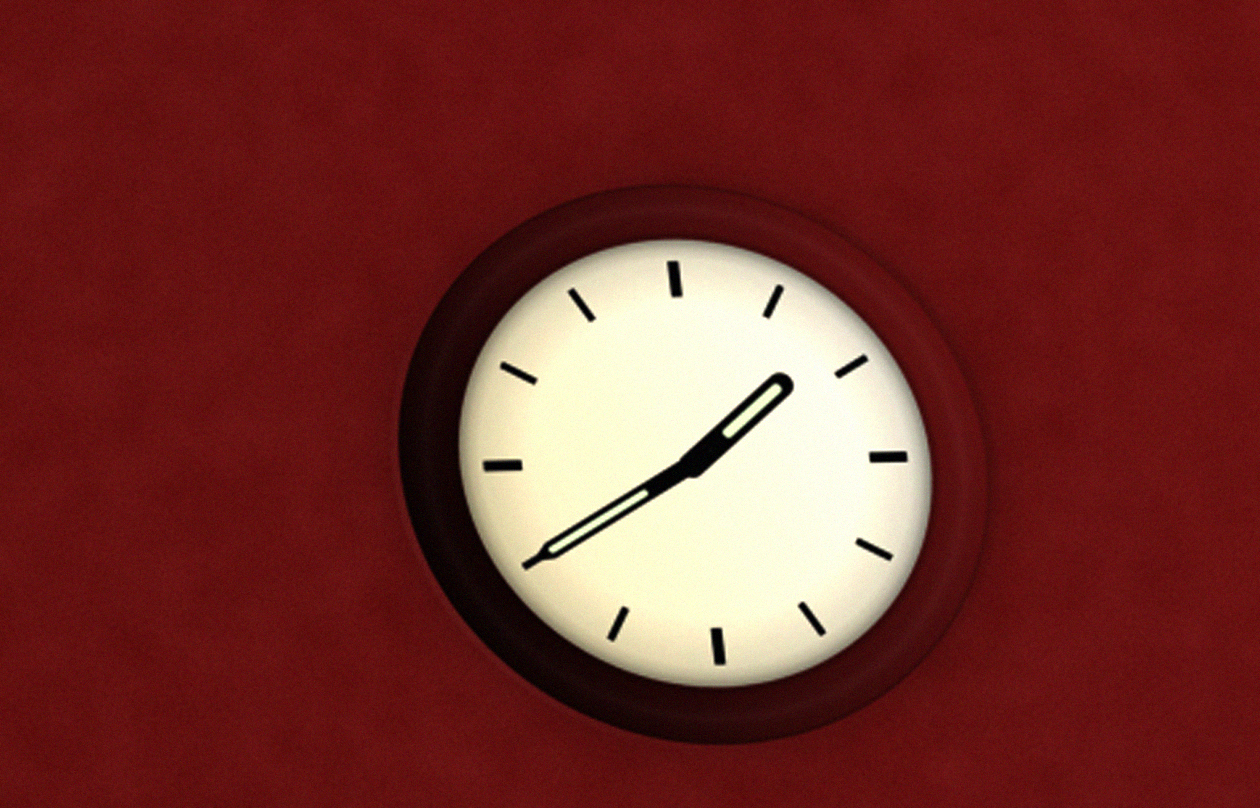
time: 1:40
